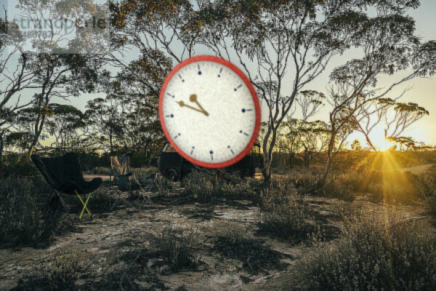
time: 10:49
